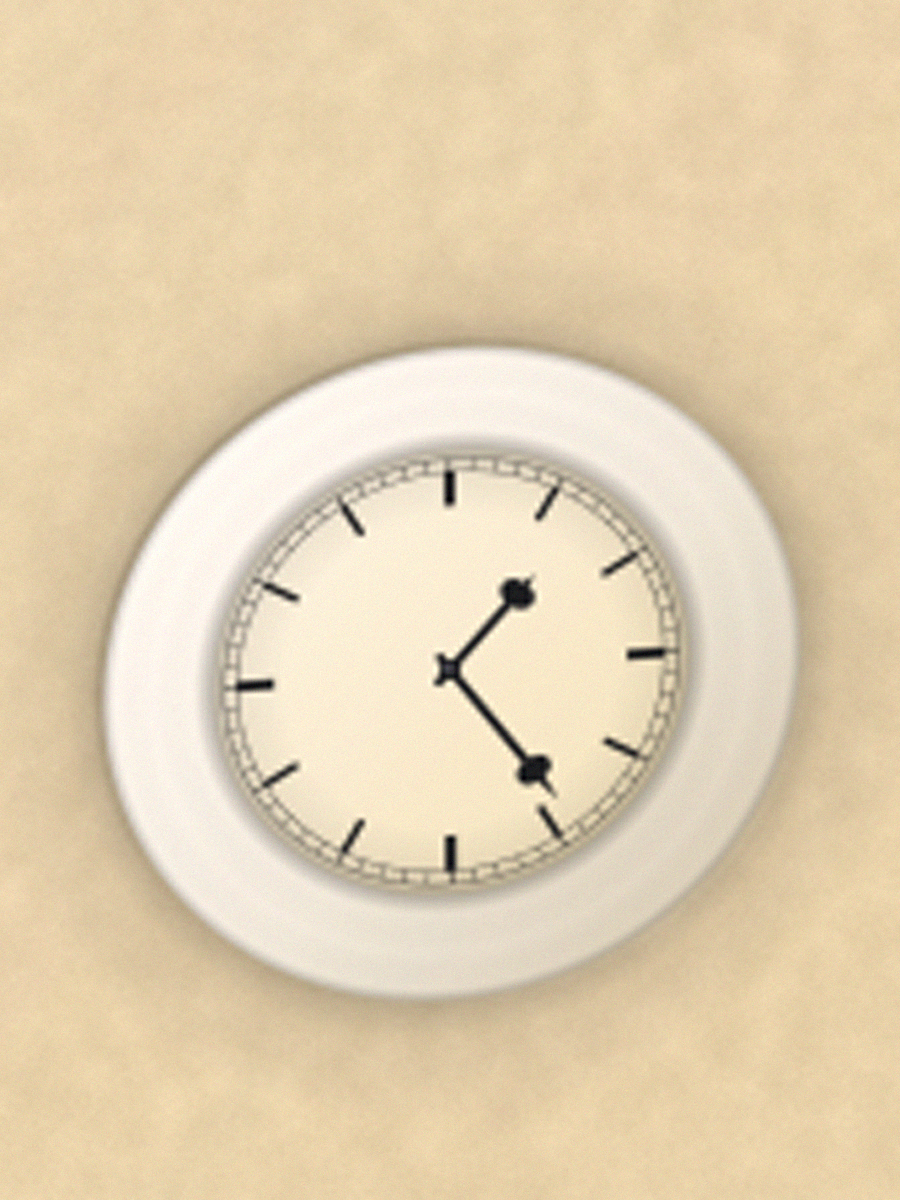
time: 1:24
